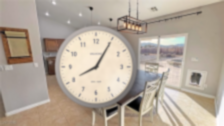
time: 8:05
